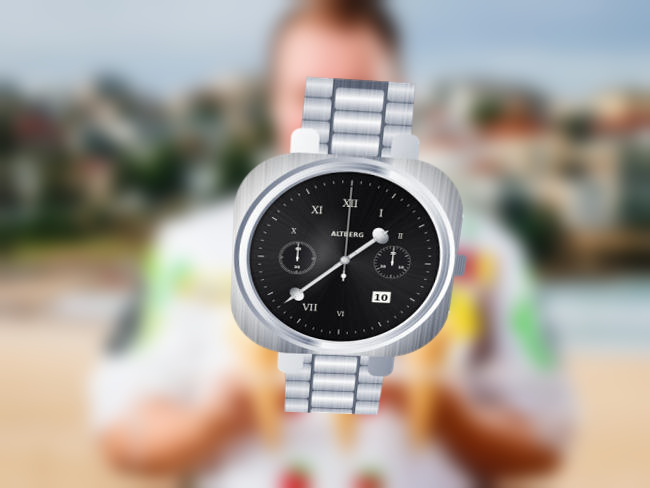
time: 1:38
